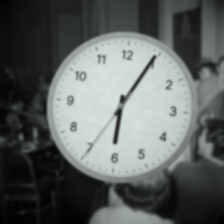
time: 6:04:35
